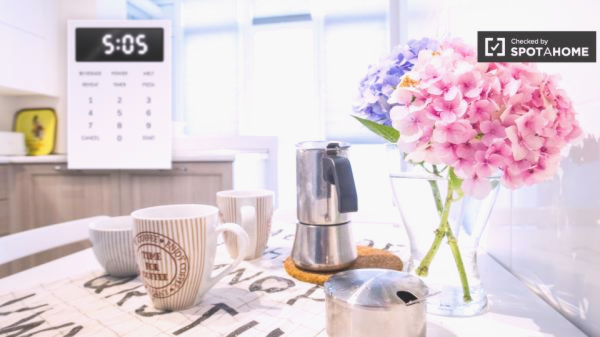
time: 5:05
